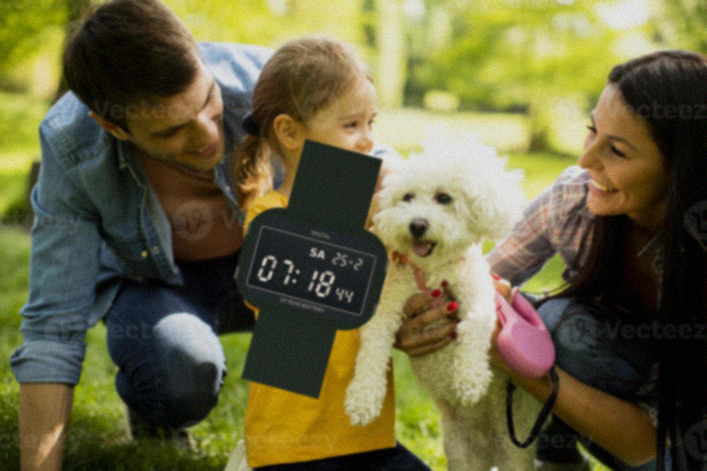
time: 7:18:44
